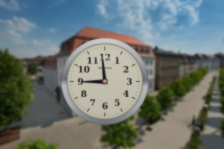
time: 8:59
